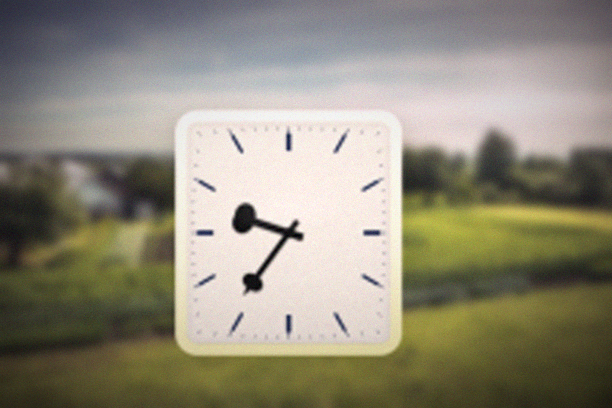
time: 9:36
